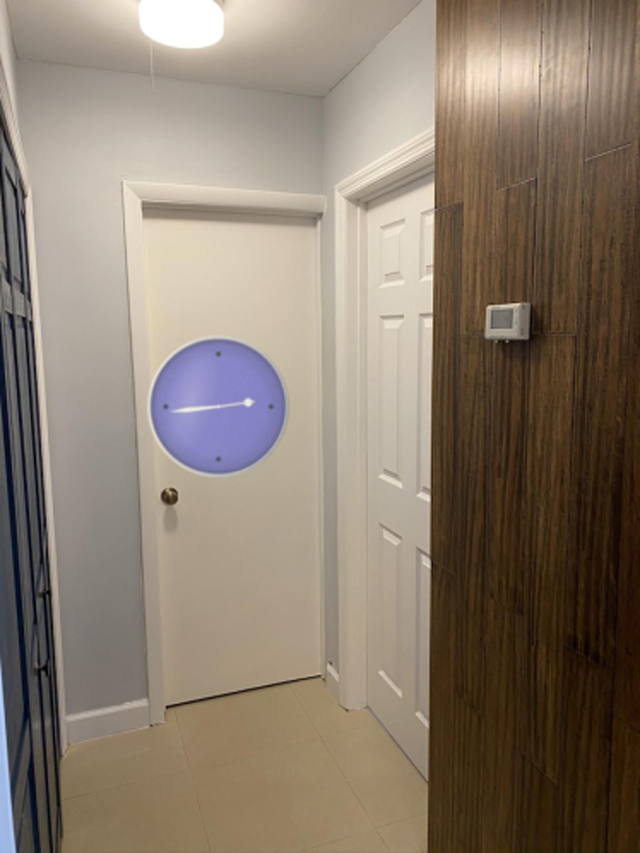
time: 2:44
